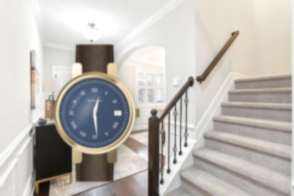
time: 12:29
